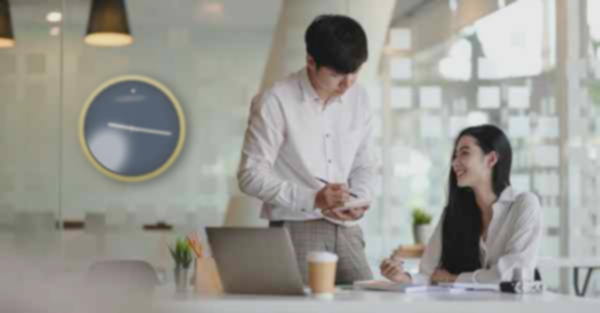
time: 9:16
